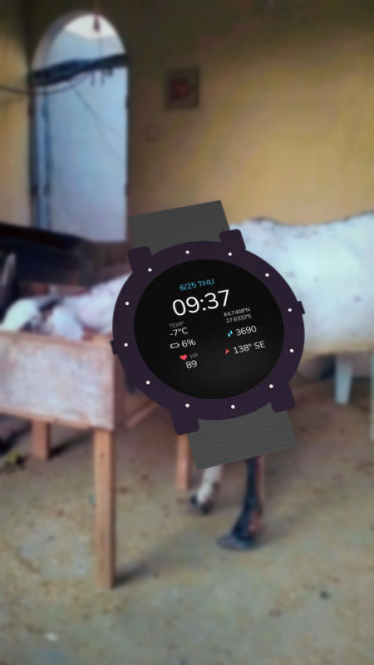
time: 9:37
